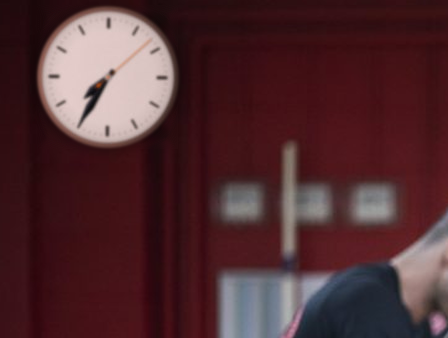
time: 7:35:08
